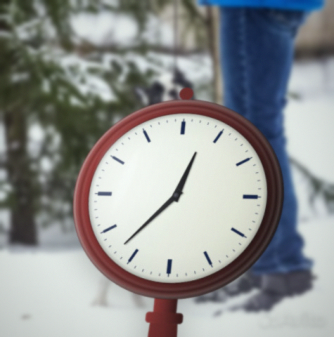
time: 12:37
